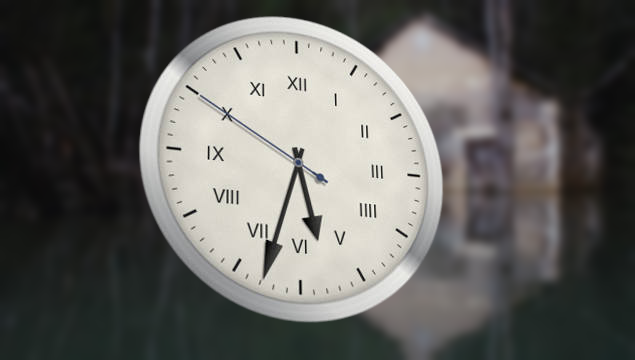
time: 5:32:50
